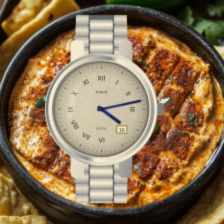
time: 4:13
